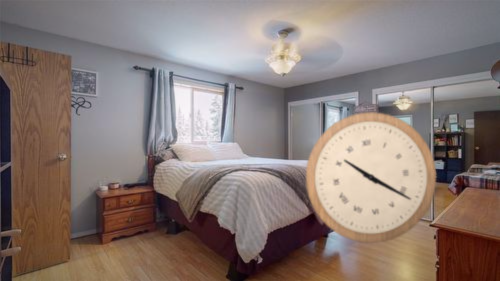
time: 10:21
